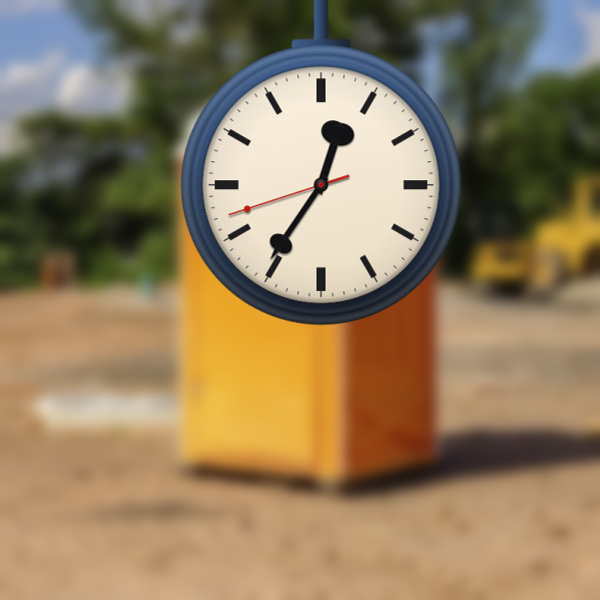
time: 12:35:42
